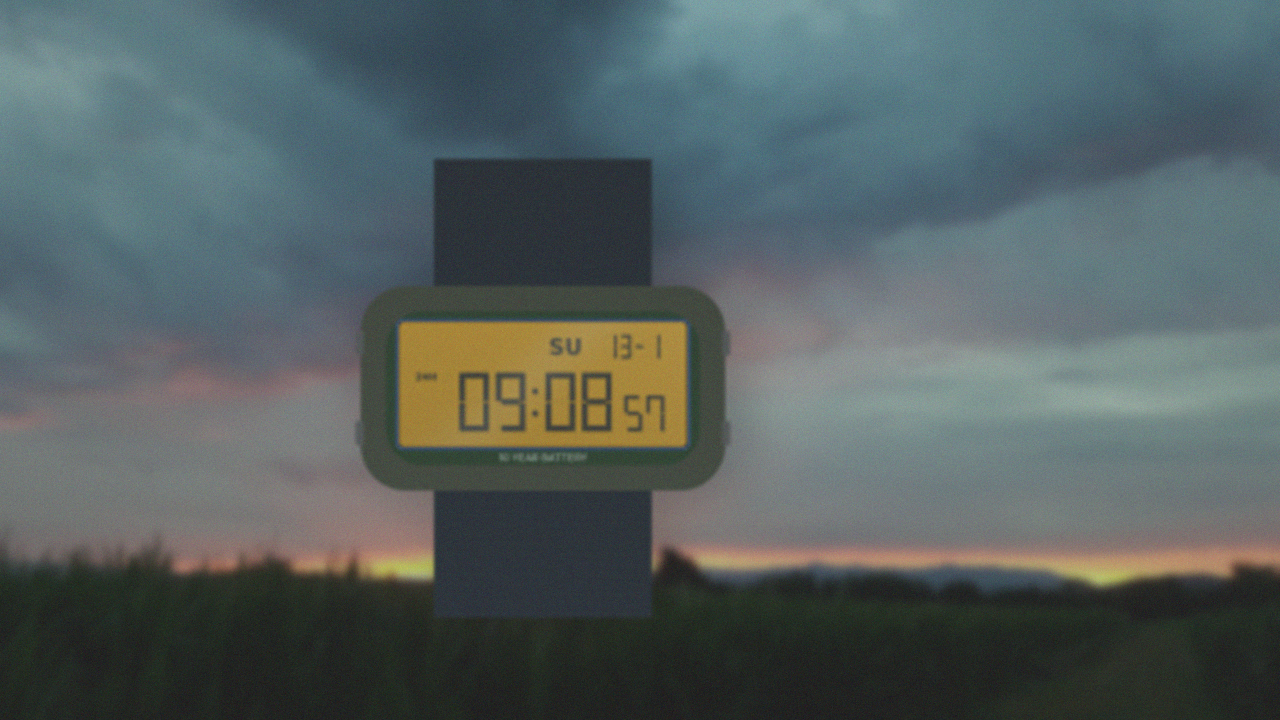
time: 9:08:57
